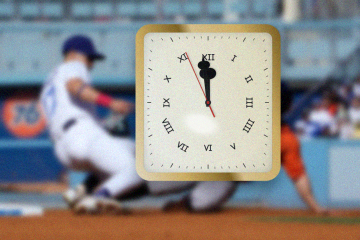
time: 11:58:56
